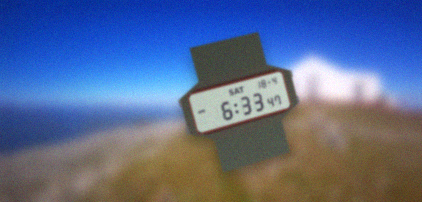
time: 6:33:47
